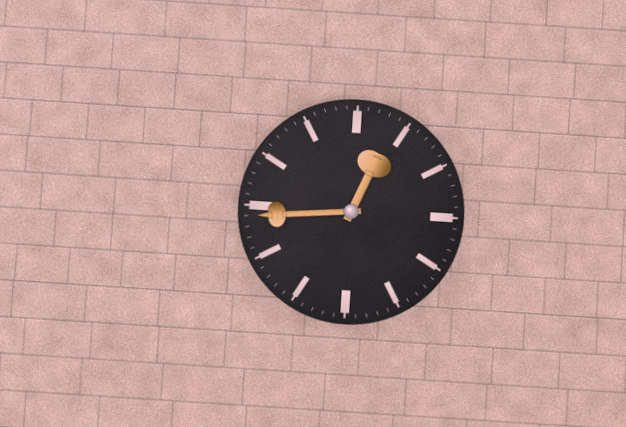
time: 12:44
